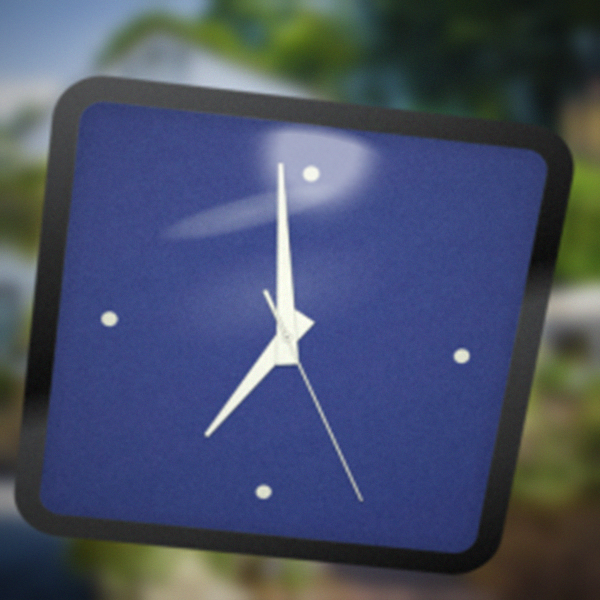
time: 6:58:25
